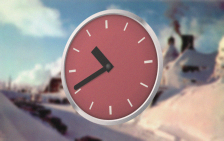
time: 10:41
